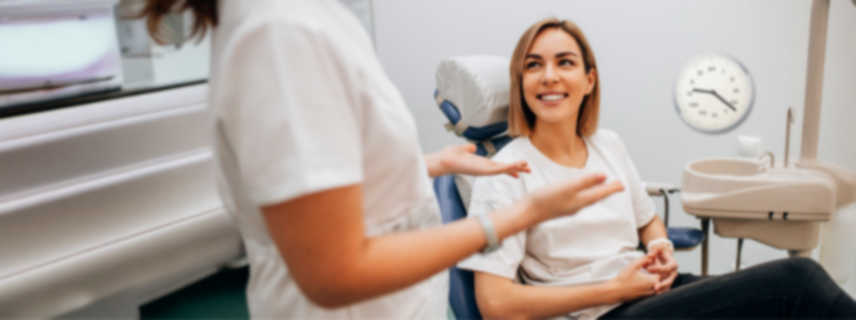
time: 9:22
